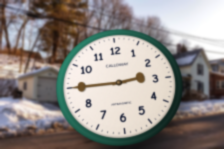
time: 2:45
